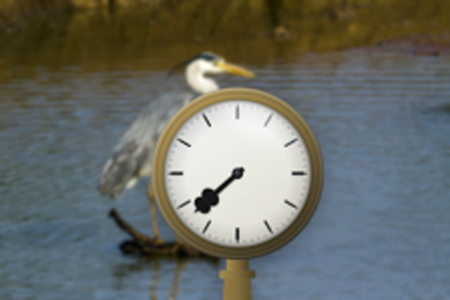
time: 7:38
